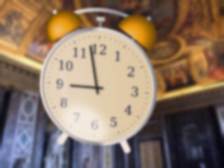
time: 8:58
